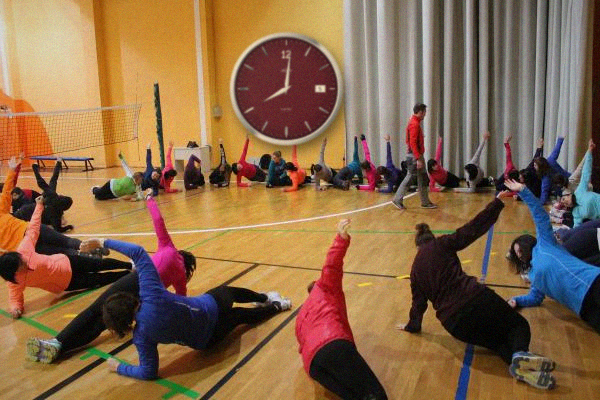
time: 8:01
